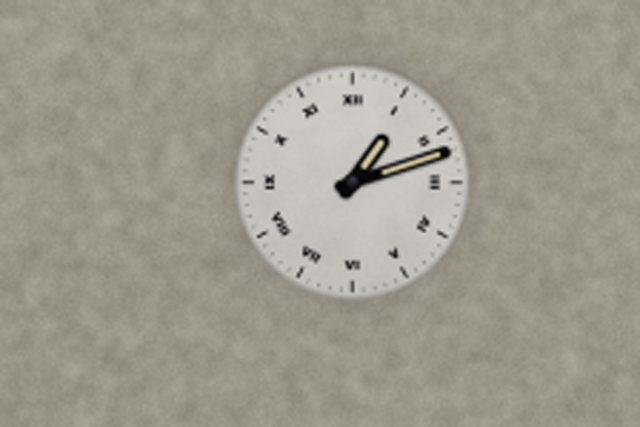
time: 1:12
